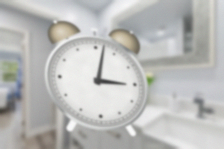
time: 3:02
